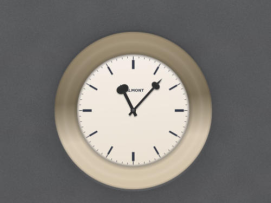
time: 11:07
